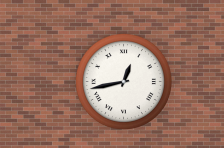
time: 12:43
